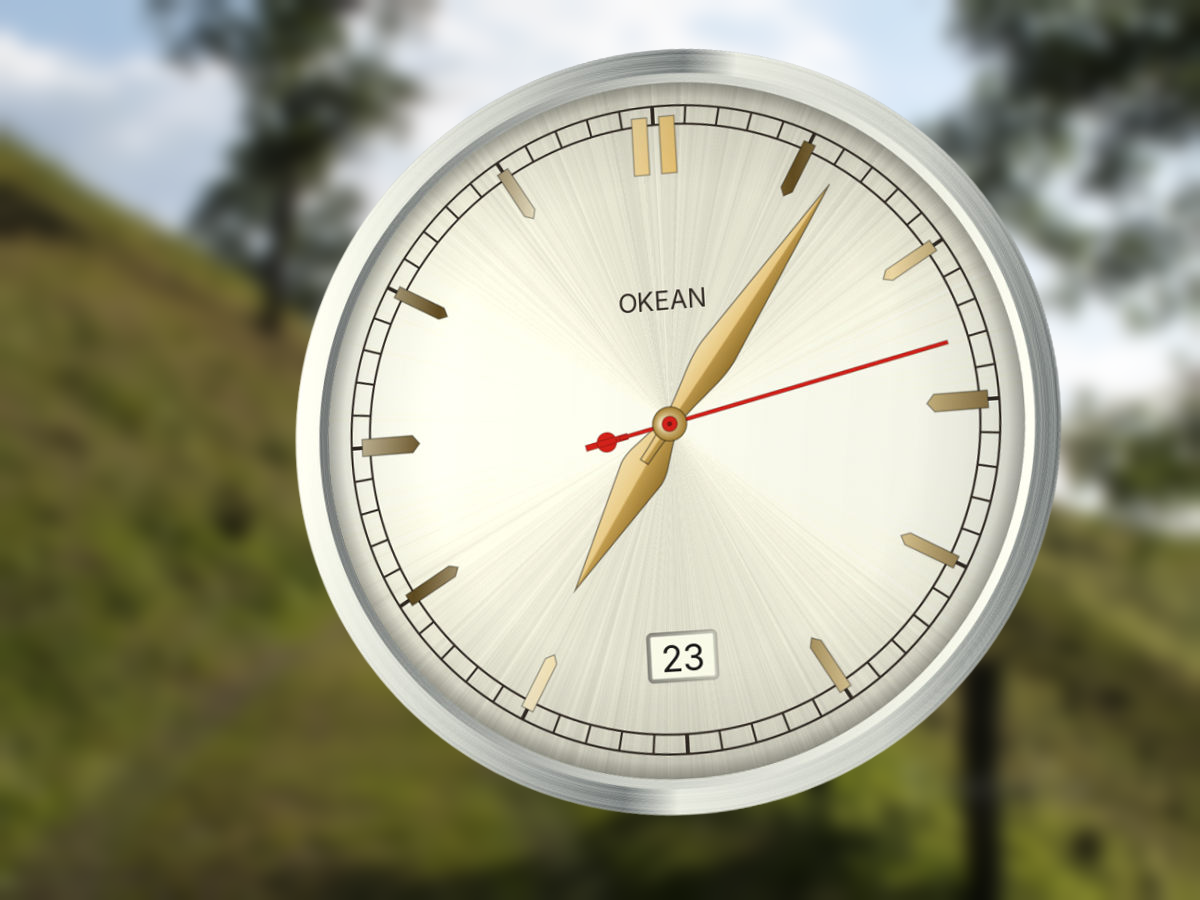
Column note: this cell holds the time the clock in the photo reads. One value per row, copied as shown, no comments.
7:06:13
